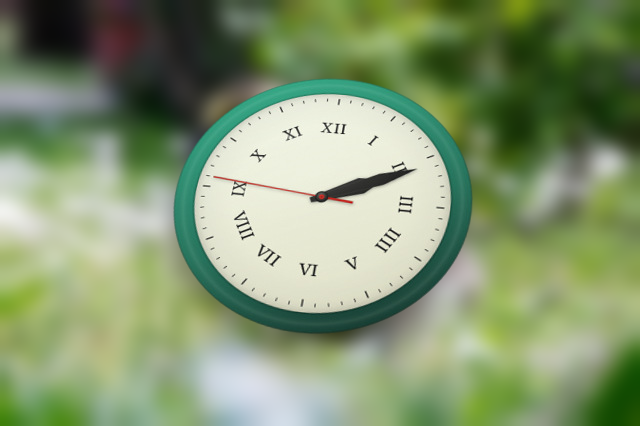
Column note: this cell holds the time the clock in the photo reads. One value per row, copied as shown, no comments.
2:10:46
